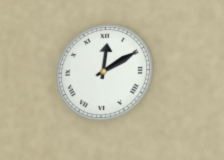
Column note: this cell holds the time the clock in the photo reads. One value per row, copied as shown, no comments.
12:10
